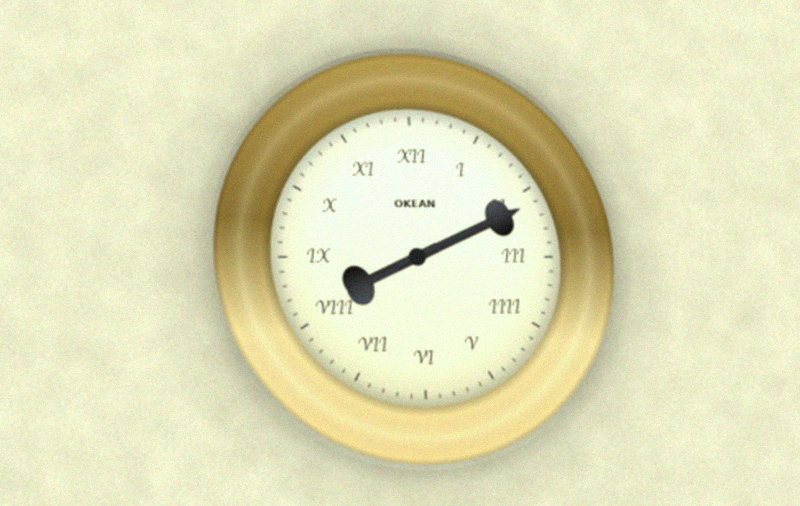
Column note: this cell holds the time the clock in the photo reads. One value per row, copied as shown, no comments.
8:11
